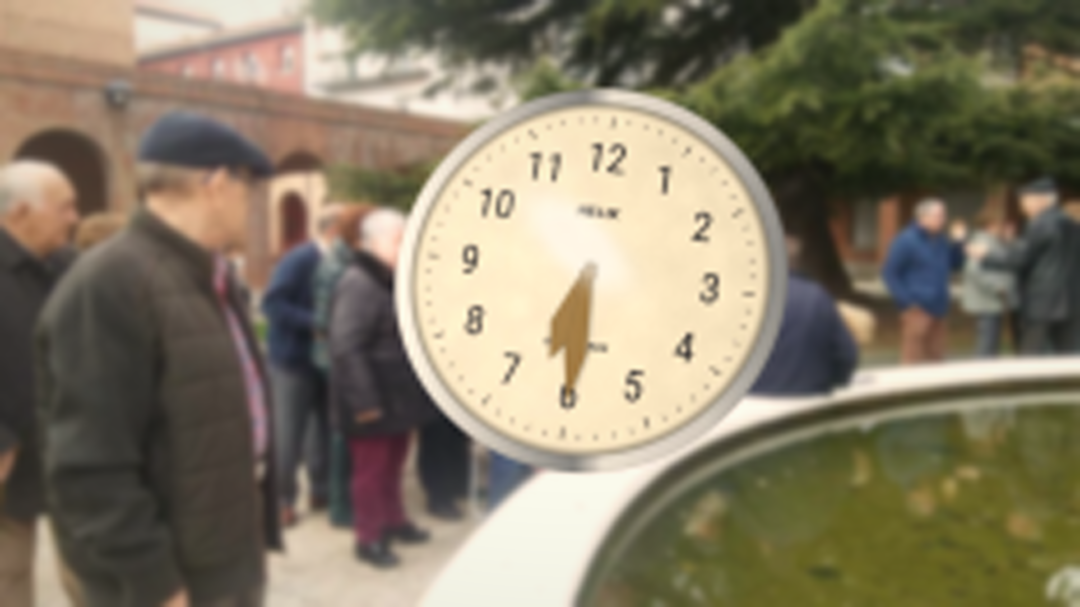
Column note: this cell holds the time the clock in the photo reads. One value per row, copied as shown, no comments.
6:30
